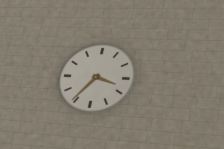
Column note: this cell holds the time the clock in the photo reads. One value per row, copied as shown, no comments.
3:36
